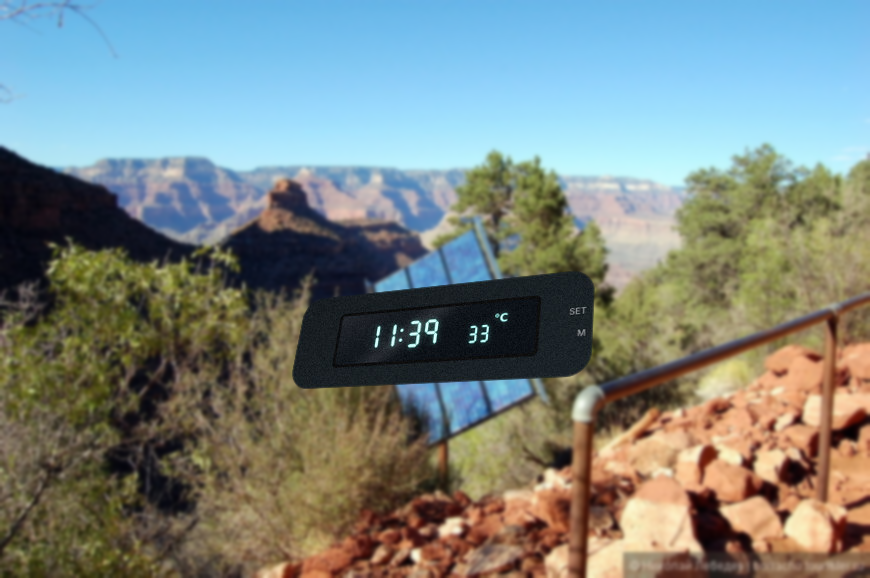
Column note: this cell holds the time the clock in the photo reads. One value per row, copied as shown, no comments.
11:39
